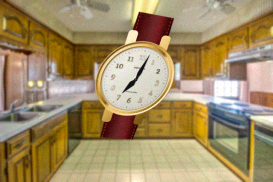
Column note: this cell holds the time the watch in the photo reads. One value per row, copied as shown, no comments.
7:02
